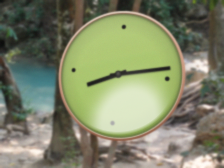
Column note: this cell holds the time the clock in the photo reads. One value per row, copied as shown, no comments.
8:13
